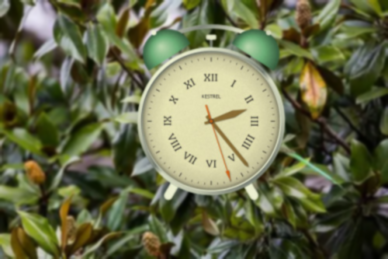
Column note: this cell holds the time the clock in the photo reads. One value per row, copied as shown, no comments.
2:23:27
